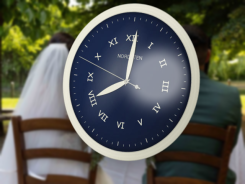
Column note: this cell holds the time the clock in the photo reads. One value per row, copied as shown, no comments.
8:00:48
